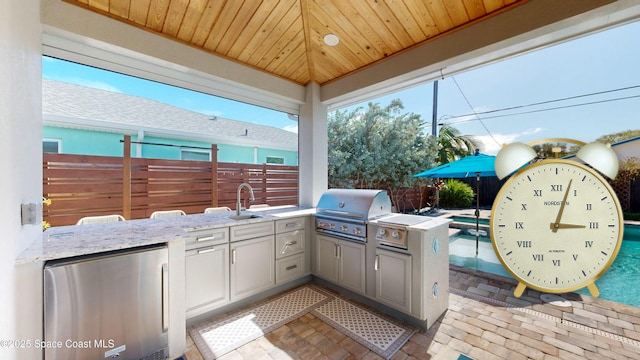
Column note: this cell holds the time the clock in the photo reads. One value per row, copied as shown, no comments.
3:03
